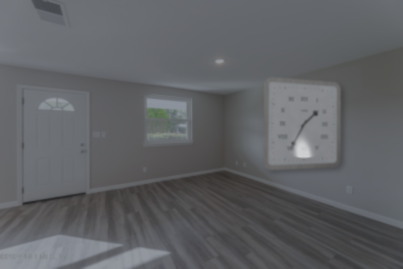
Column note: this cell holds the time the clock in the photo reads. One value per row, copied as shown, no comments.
1:35
